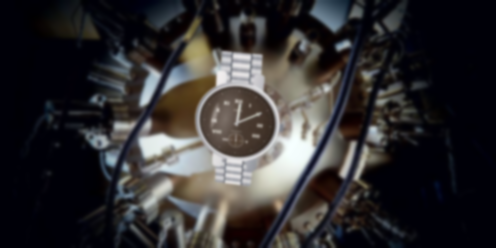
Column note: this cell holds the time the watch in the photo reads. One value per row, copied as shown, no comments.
12:10
